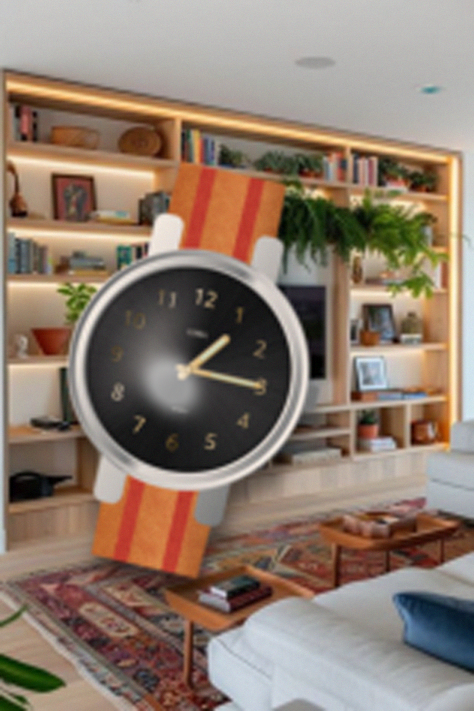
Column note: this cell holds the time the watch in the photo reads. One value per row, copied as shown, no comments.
1:15
